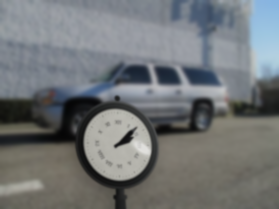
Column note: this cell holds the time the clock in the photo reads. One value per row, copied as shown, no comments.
2:08
